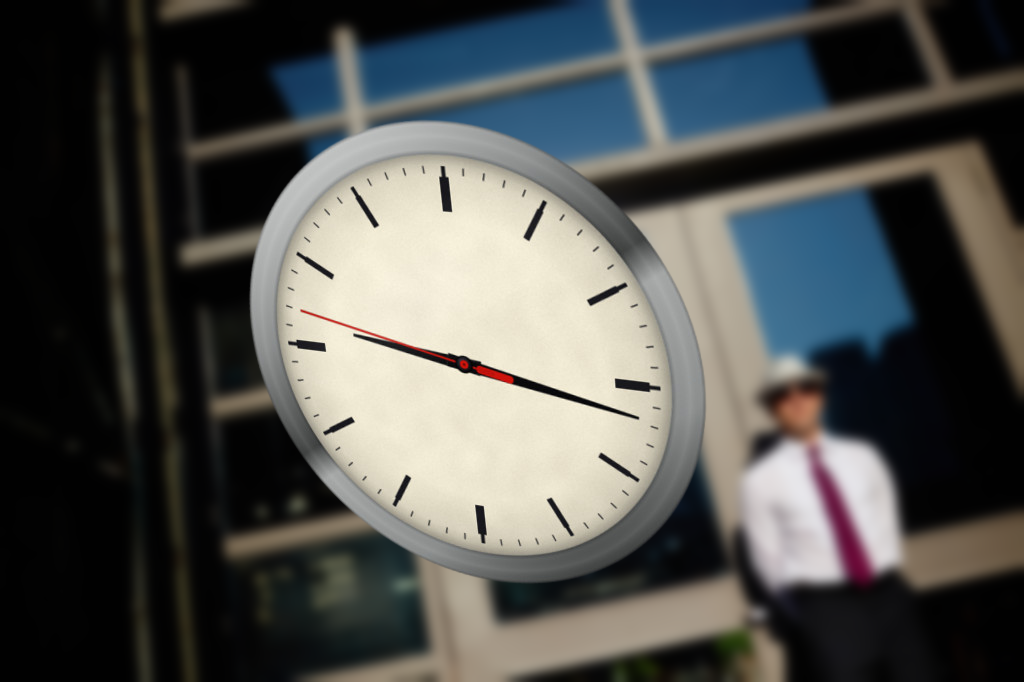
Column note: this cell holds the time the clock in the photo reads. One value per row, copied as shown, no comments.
9:16:47
